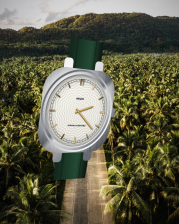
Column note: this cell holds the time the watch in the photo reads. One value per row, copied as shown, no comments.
2:22
